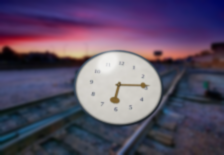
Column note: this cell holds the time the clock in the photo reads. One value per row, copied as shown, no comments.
6:14
